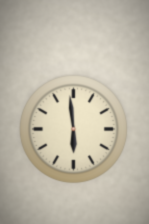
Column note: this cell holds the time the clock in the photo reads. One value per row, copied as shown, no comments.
5:59
